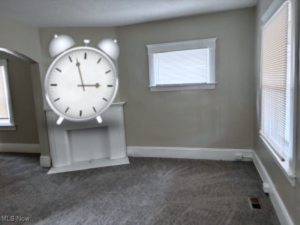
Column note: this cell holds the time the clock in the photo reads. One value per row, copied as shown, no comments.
2:57
